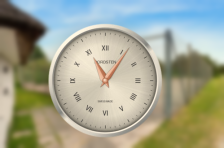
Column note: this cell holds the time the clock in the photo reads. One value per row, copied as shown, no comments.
11:06
